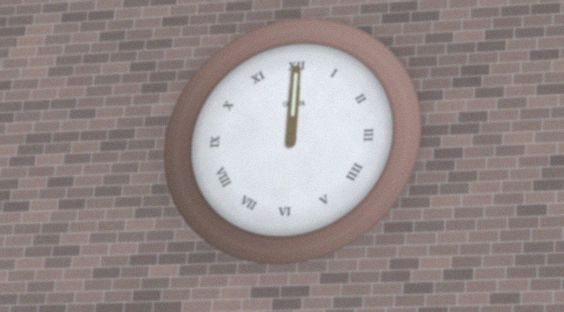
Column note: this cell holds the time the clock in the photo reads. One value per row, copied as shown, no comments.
12:00
